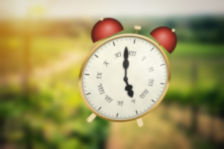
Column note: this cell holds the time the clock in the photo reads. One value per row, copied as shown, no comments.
4:58
